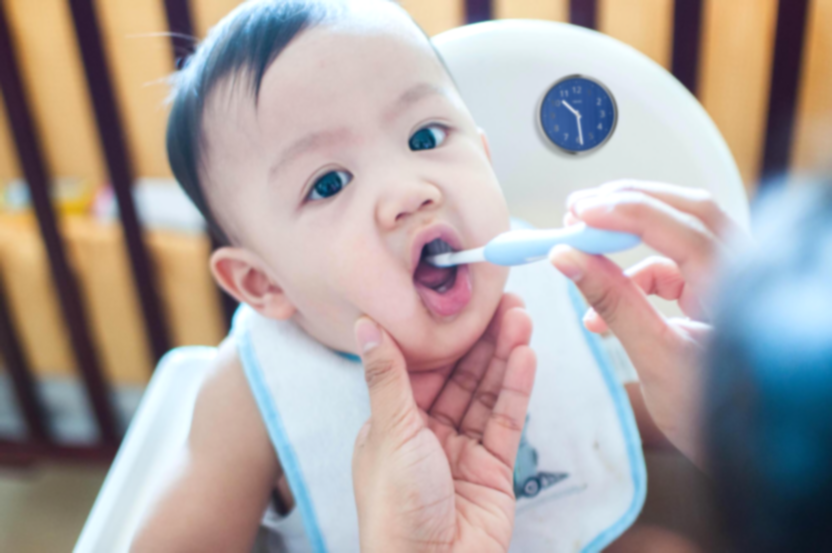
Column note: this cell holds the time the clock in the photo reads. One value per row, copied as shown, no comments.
10:29
